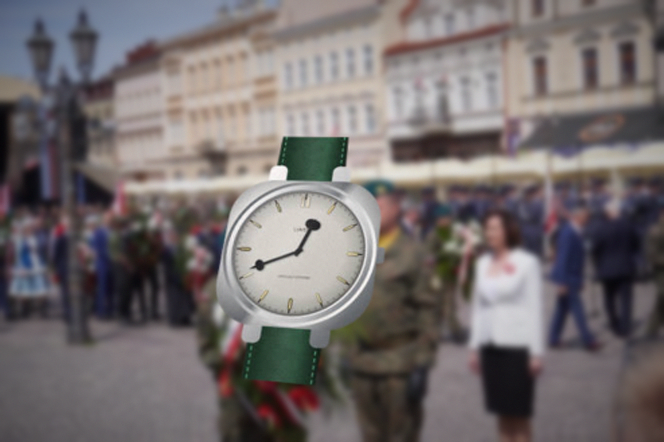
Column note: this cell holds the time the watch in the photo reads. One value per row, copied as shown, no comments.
12:41
